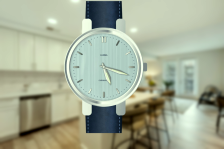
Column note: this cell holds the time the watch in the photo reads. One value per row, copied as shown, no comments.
5:18
